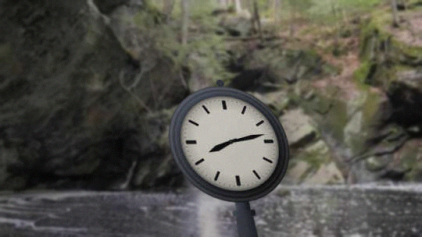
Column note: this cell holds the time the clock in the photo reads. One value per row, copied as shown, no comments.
8:13
